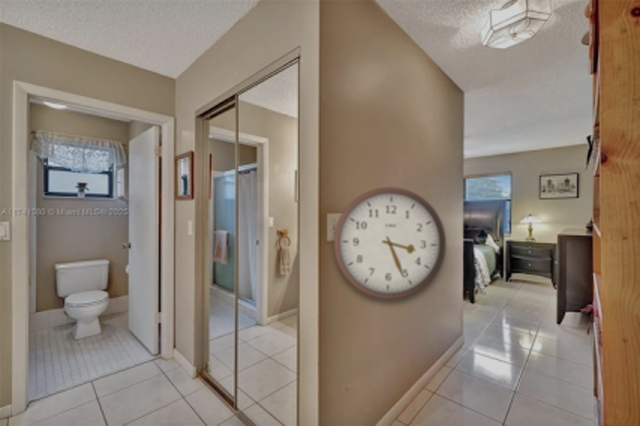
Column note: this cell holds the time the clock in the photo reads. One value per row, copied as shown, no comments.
3:26
